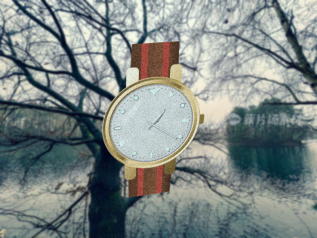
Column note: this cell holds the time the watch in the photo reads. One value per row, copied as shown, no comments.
1:21
